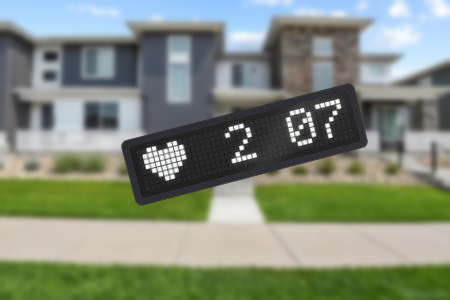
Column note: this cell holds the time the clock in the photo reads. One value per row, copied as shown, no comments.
2:07
